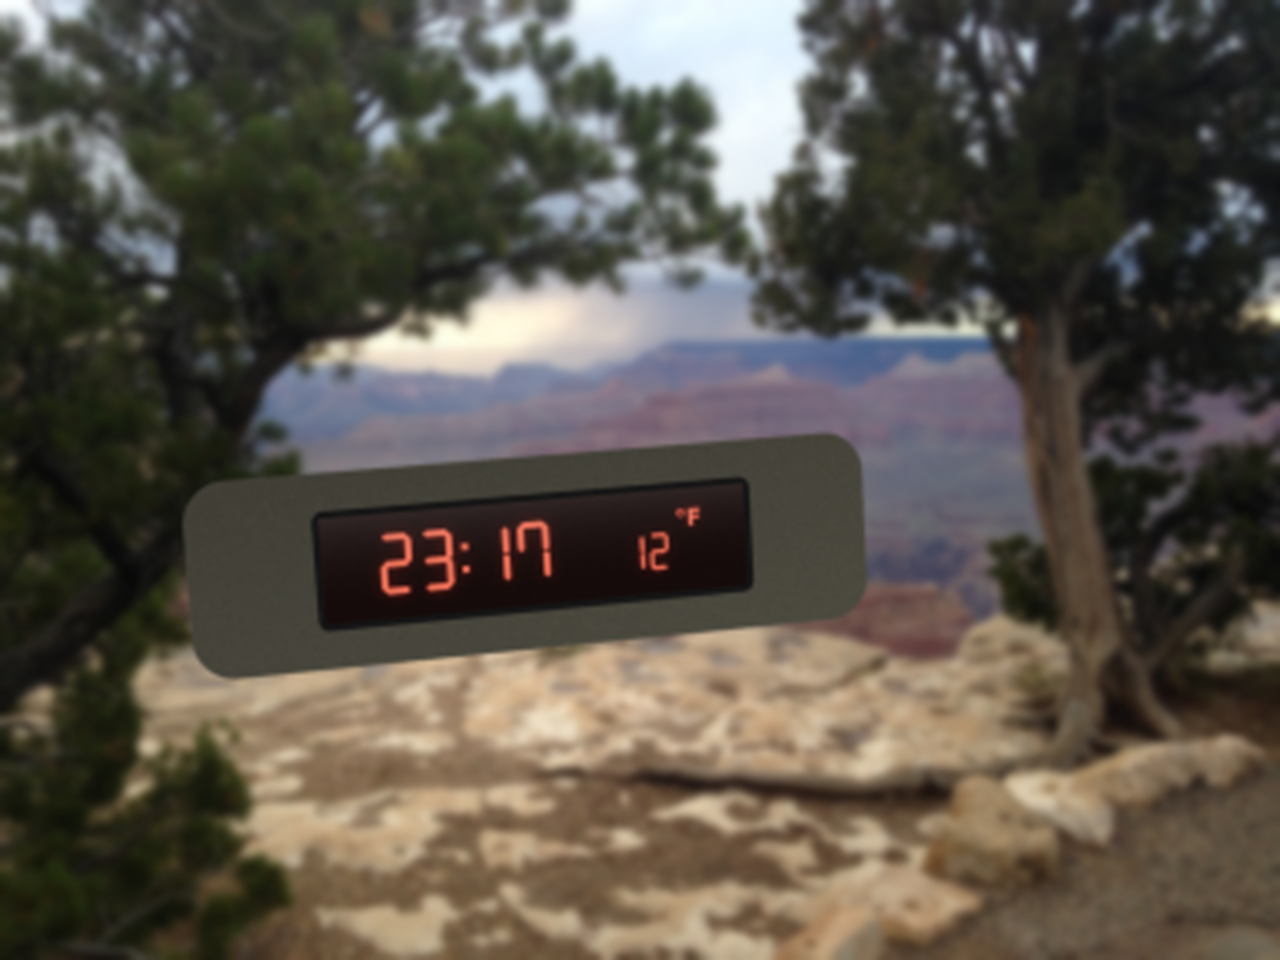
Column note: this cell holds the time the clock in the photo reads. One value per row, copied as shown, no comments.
23:17
